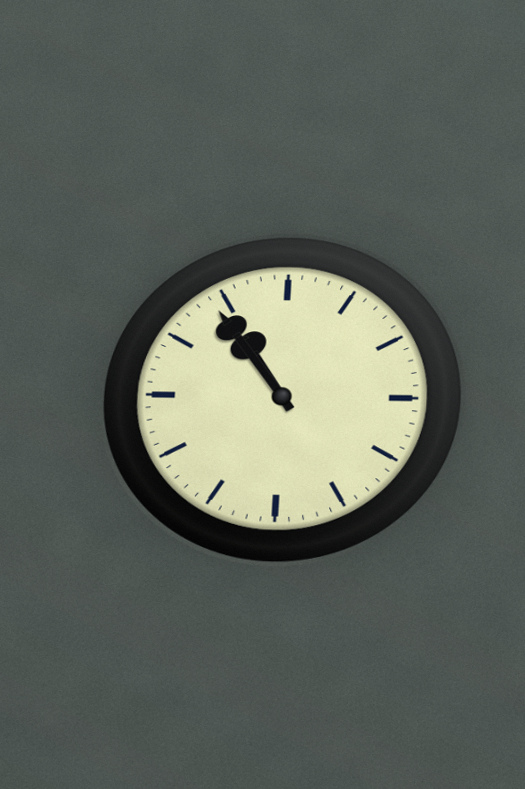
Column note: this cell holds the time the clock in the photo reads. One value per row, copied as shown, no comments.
10:54
